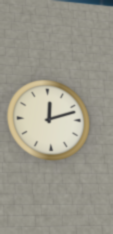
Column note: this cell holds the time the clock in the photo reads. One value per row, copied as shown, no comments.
12:12
